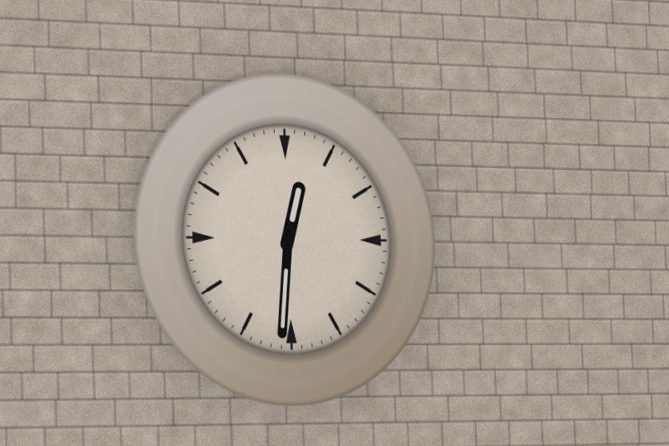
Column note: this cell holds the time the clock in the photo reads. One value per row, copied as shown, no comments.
12:31
